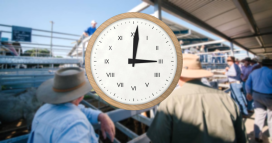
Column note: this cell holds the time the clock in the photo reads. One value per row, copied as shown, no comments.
3:01
